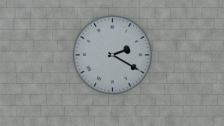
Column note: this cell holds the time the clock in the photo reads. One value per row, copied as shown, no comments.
2:20
